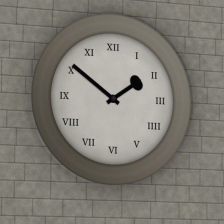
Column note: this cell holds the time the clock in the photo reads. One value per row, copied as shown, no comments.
1:51
